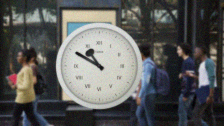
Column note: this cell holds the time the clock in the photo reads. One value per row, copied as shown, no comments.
10:50
